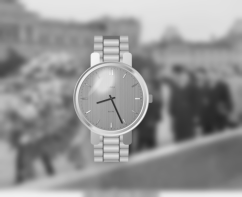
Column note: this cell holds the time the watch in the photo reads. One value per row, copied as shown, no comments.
8:26
